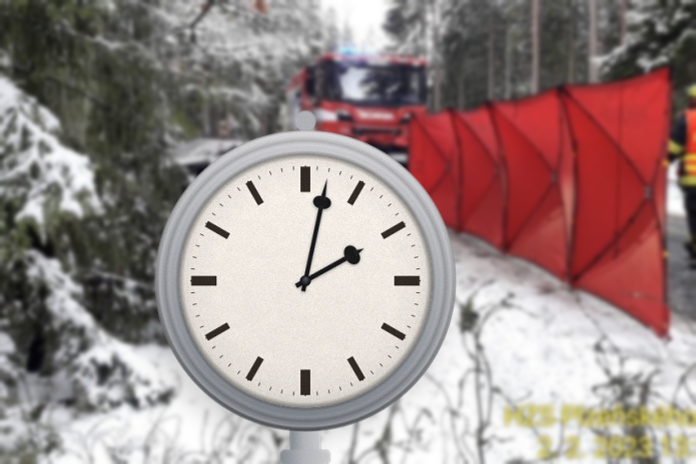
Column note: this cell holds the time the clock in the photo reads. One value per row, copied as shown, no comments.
2:02
